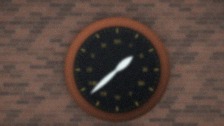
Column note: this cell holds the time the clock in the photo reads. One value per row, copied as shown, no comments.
1:38
